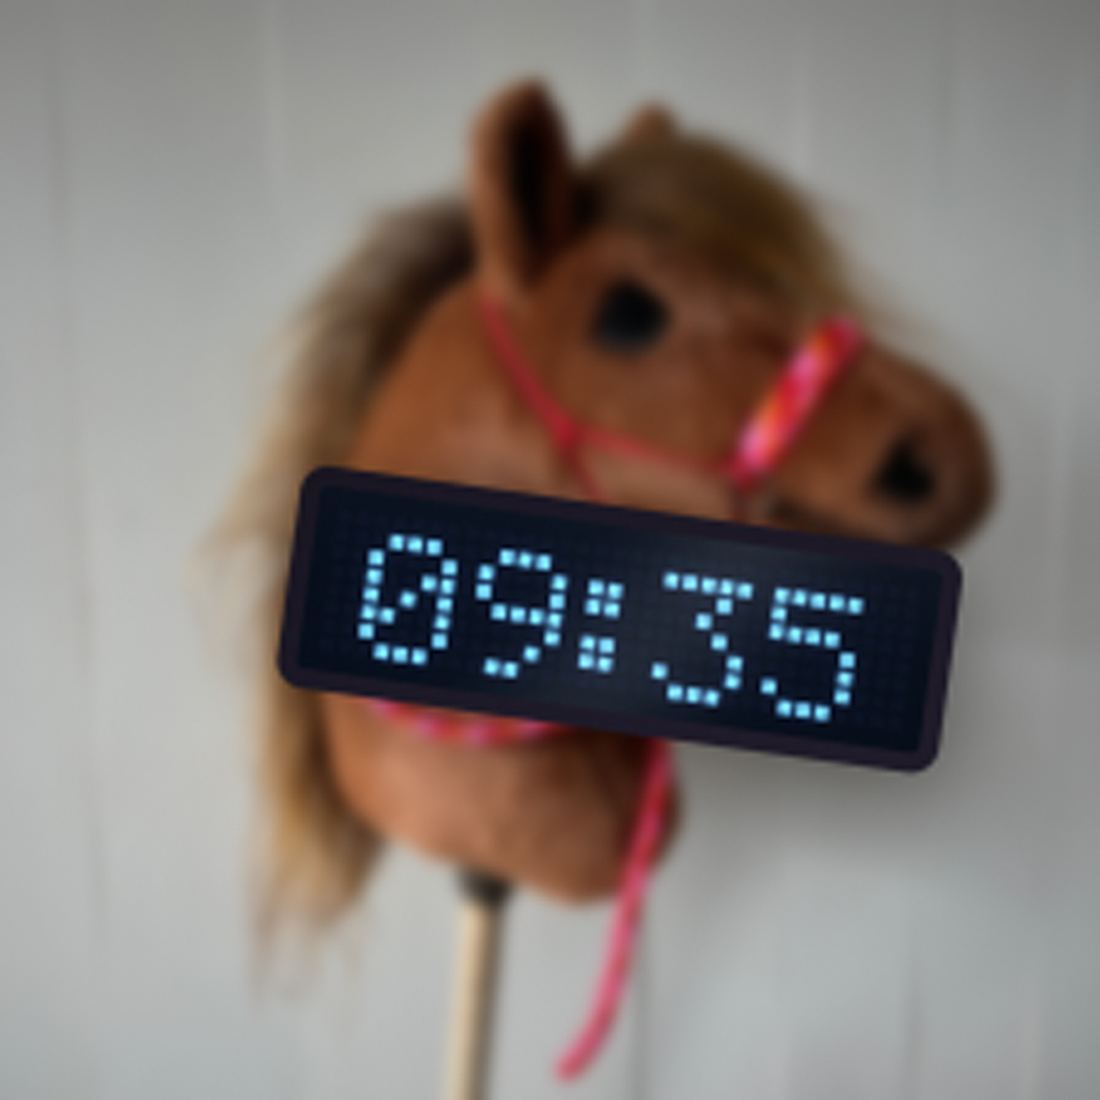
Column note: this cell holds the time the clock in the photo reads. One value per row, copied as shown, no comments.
9:35
